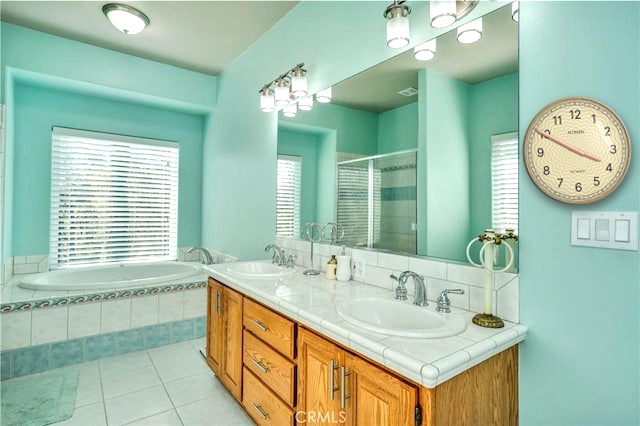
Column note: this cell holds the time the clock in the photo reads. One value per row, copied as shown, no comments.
3:50
